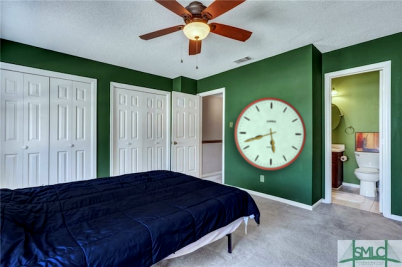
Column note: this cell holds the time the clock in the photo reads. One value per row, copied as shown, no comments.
5:42
